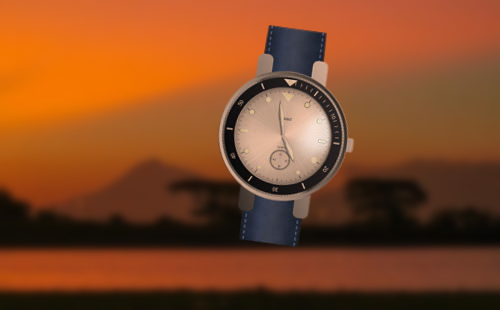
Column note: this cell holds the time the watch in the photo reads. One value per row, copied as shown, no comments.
4:58
